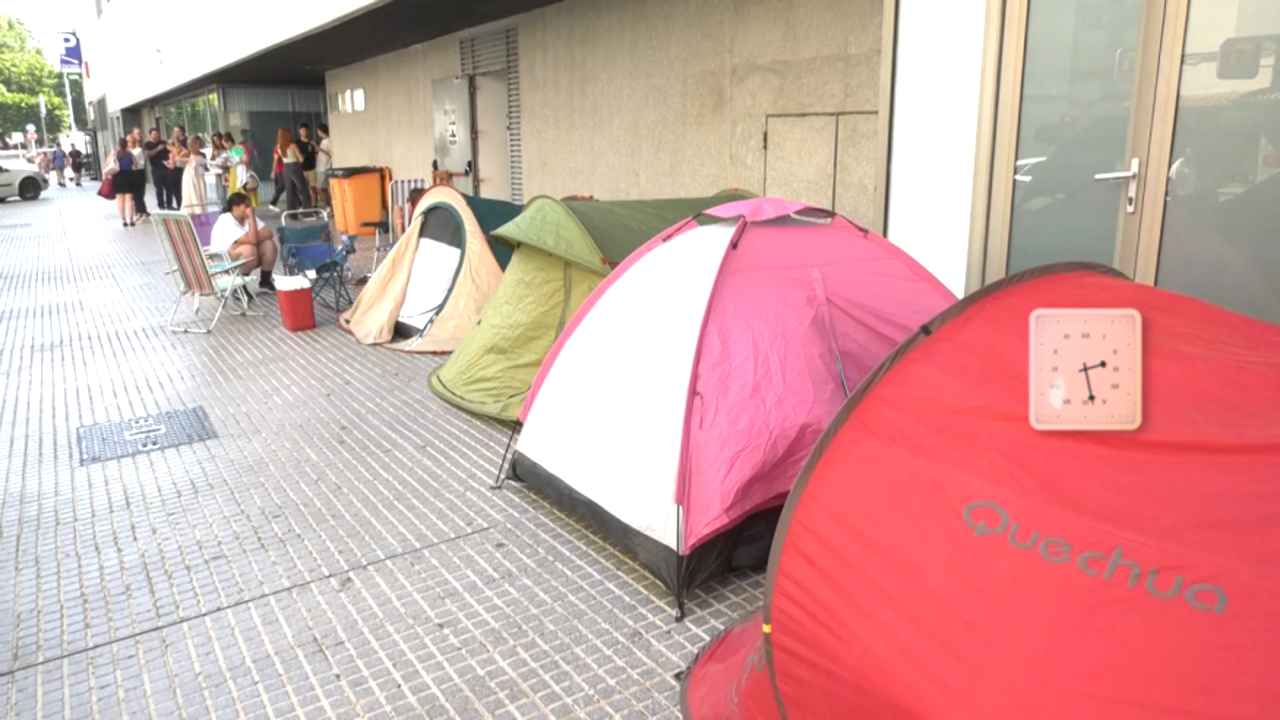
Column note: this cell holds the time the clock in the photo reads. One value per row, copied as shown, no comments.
2:28
